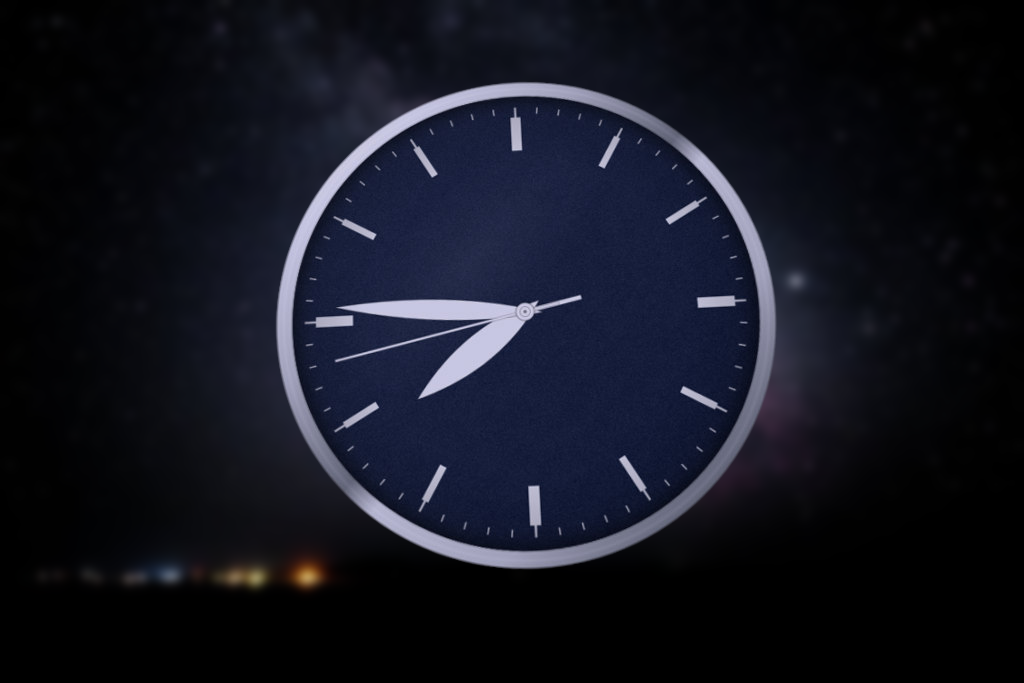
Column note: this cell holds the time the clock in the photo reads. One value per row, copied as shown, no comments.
7:45:43
